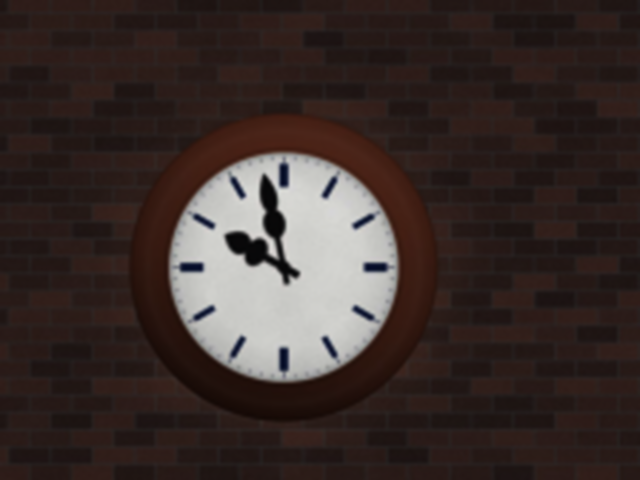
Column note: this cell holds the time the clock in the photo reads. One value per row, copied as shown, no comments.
9:58
